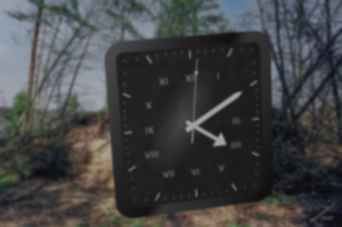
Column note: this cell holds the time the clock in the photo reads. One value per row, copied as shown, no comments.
4:10:01
